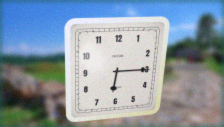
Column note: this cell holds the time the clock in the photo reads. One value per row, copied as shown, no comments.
6:15
